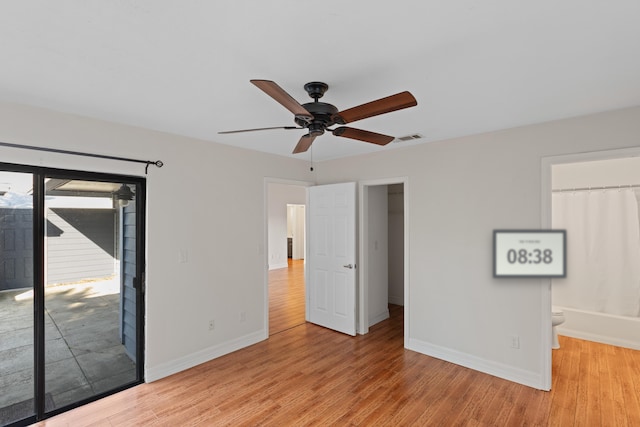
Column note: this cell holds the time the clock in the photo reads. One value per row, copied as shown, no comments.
8:38
